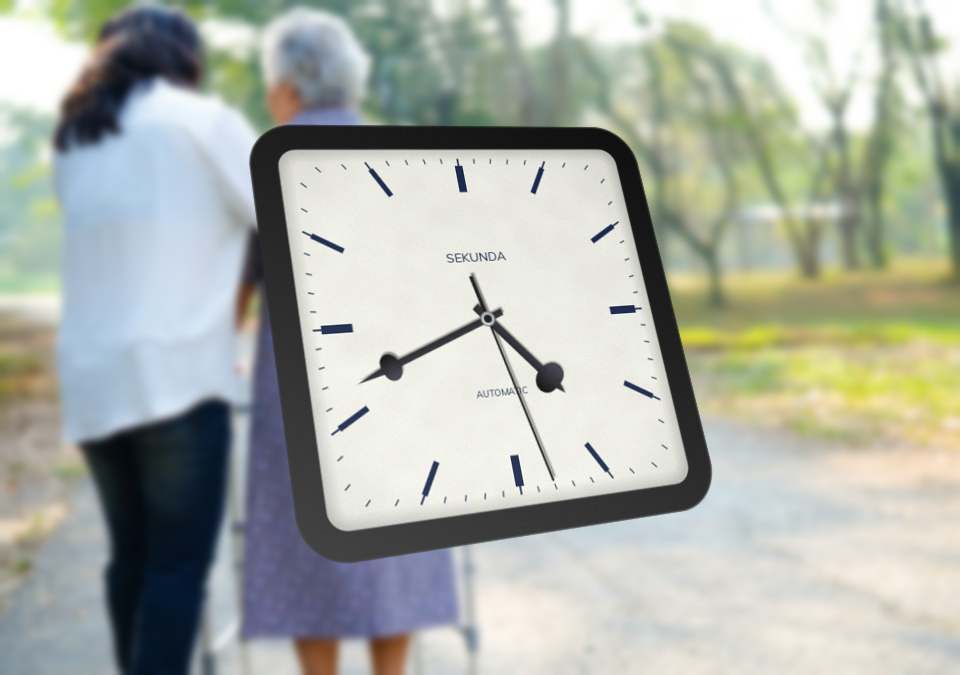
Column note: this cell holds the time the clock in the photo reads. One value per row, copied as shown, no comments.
4:41:28
